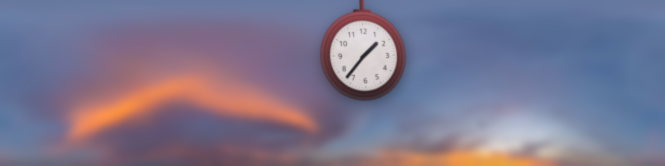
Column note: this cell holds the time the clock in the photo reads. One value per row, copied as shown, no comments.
1:37
